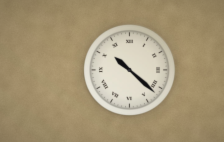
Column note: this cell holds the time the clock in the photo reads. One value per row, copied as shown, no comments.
10:22
